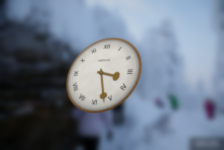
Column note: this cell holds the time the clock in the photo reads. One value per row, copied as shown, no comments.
3:27
